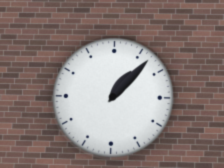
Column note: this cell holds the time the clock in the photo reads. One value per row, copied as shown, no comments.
1:07
